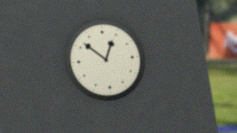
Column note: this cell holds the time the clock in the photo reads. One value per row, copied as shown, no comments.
12:52
